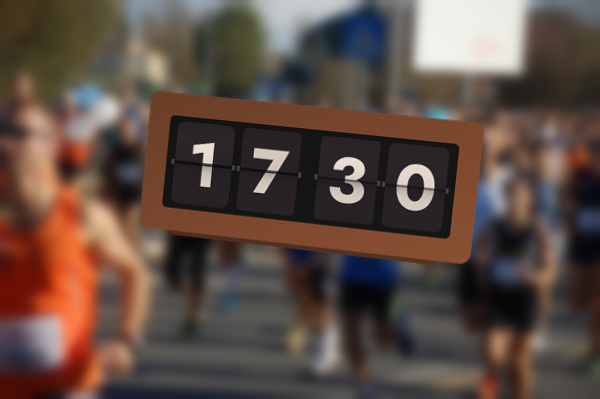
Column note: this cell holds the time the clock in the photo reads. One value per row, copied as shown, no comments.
17:30
